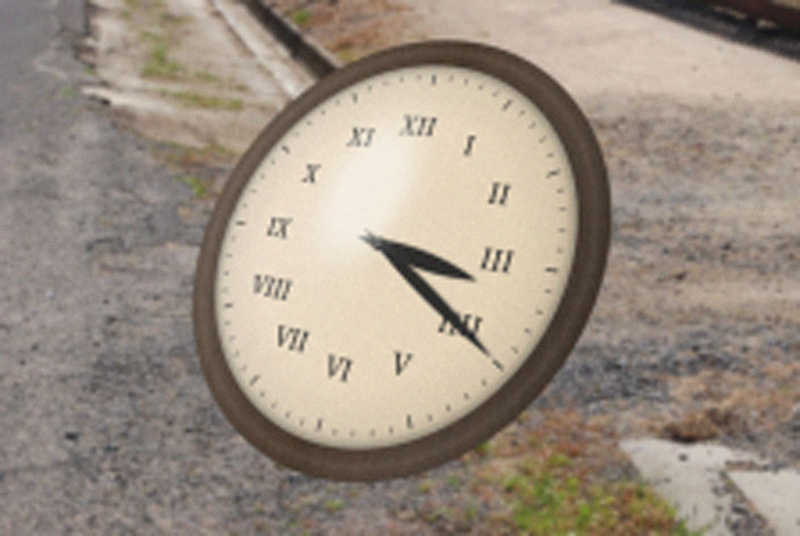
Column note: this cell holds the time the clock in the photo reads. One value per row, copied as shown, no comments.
3:20
